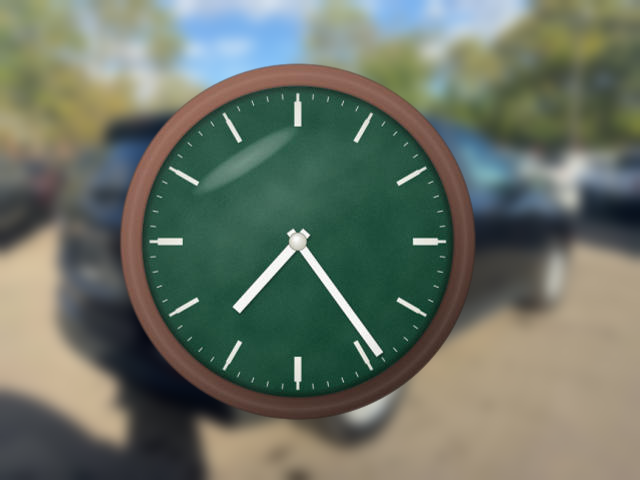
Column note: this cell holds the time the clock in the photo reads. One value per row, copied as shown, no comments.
7:24
